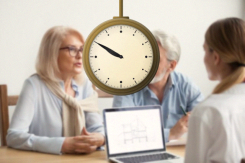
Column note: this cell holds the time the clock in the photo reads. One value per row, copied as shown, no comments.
9:50
